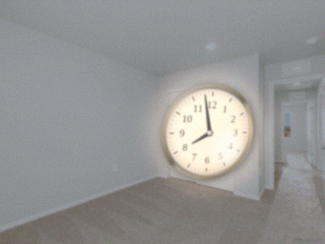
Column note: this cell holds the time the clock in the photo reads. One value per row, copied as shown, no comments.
7:58
